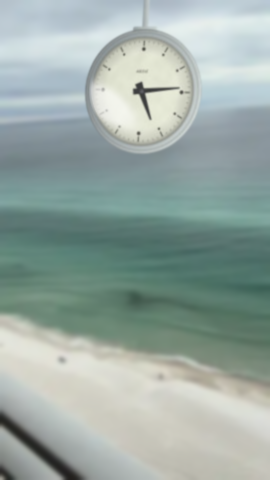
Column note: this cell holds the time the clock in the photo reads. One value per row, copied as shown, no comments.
5:14
